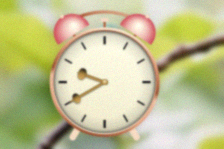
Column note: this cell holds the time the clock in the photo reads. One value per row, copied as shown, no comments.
9:40
